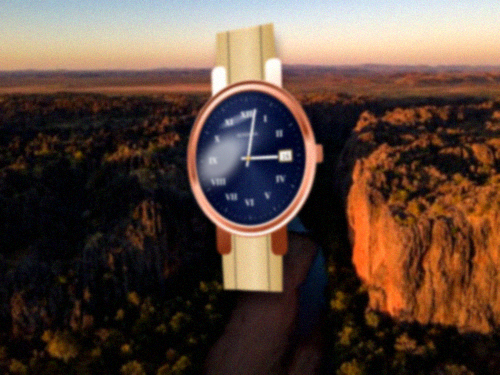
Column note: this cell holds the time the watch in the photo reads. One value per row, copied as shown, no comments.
3:02
